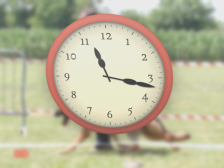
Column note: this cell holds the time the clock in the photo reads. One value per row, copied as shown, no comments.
11:17
